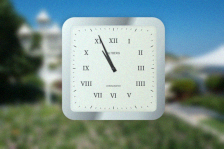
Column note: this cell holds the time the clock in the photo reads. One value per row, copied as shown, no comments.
10:56
